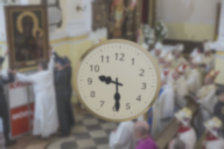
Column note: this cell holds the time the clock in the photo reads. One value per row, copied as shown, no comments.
9:29
